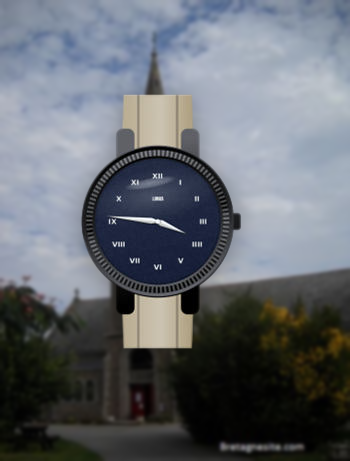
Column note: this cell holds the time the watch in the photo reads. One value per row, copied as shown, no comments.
3:46
